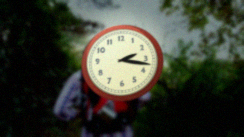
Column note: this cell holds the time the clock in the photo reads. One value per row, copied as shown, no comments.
2:17
